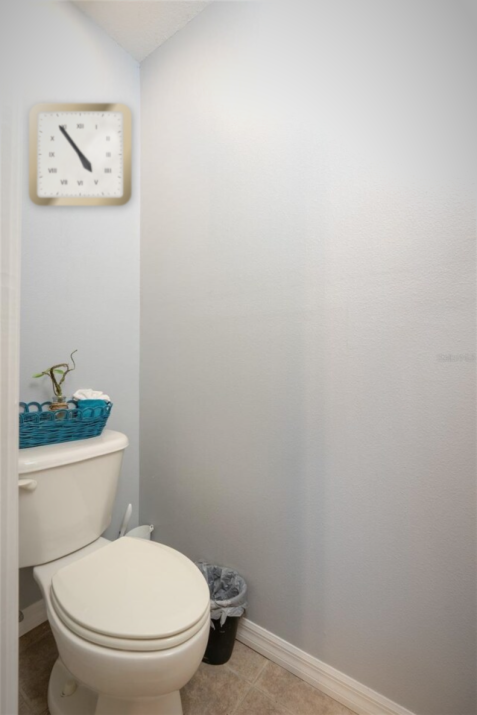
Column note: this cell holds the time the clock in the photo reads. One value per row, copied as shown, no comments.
4:54
